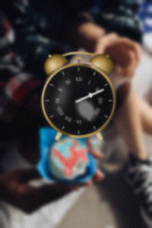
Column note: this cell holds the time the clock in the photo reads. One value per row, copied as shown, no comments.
2:11
